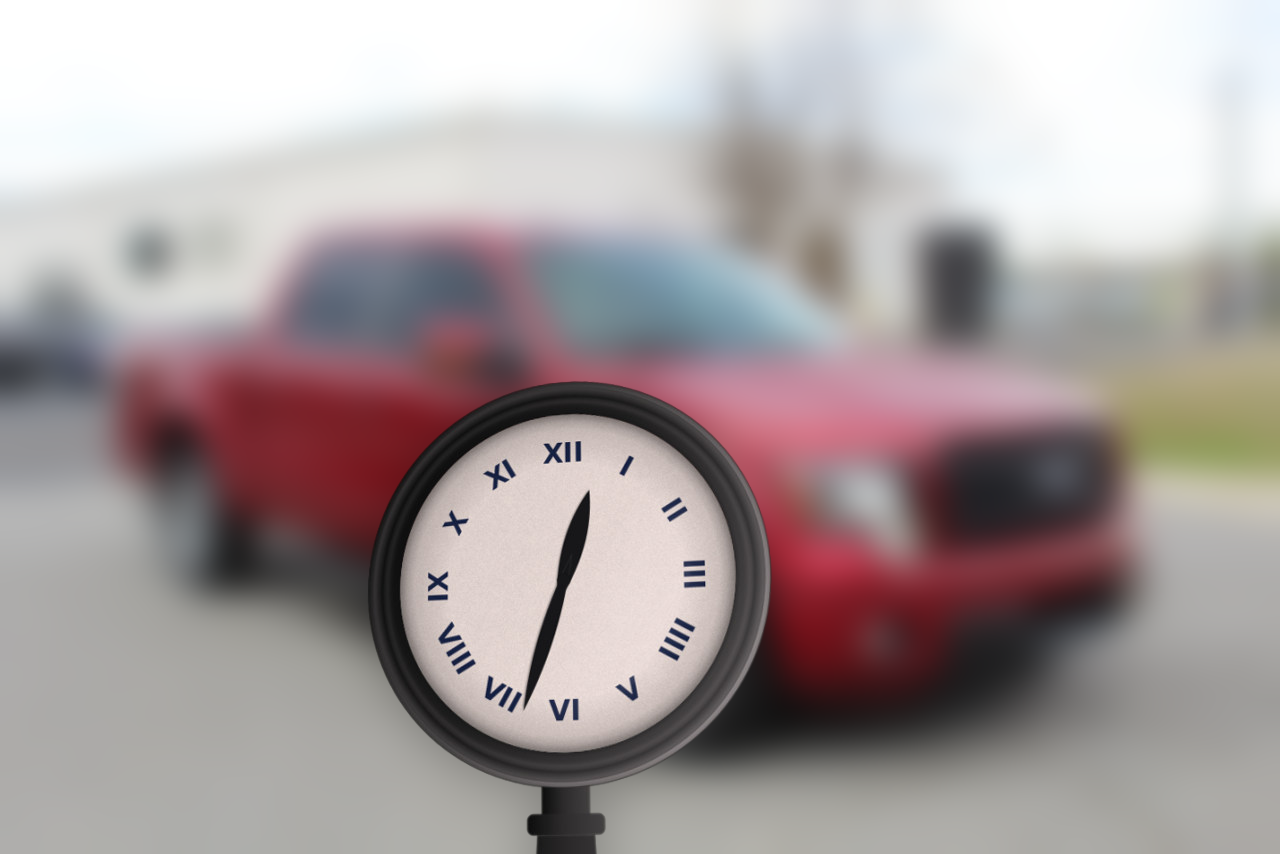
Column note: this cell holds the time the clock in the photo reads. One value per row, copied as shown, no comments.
12:33
